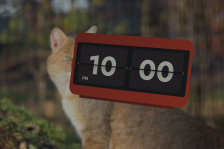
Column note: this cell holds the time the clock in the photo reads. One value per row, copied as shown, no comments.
10:00
